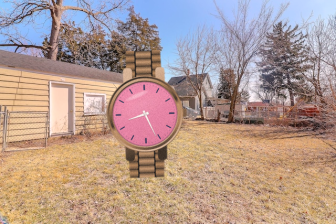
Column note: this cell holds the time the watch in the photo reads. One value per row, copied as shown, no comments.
8:26
